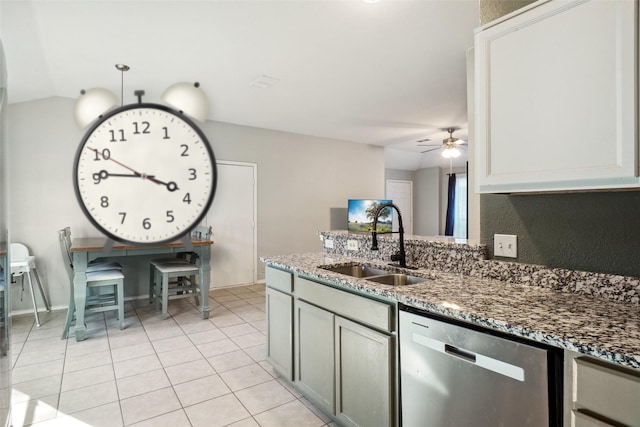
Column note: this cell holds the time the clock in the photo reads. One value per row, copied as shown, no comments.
3:45:50
